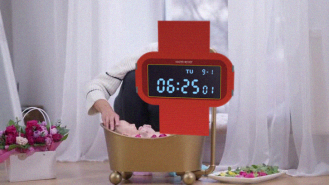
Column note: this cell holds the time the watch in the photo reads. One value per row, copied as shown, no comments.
6:25:01
